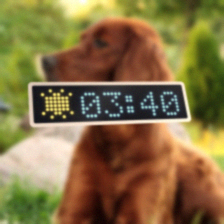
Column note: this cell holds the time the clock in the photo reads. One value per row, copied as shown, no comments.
3:40
